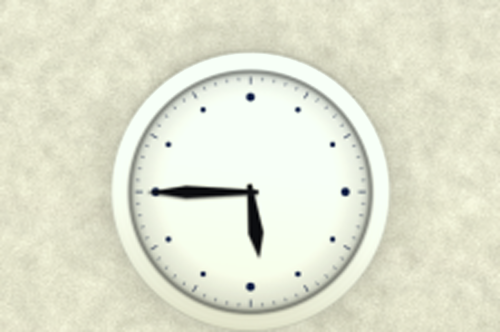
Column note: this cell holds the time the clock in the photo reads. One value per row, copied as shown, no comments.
5:45
